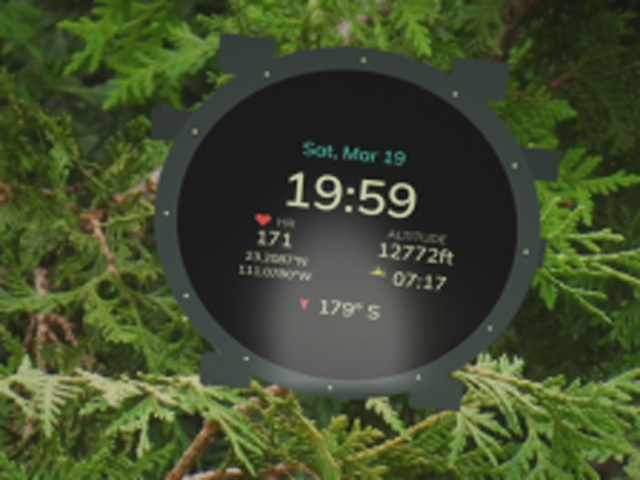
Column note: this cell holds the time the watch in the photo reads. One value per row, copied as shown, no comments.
19:59
